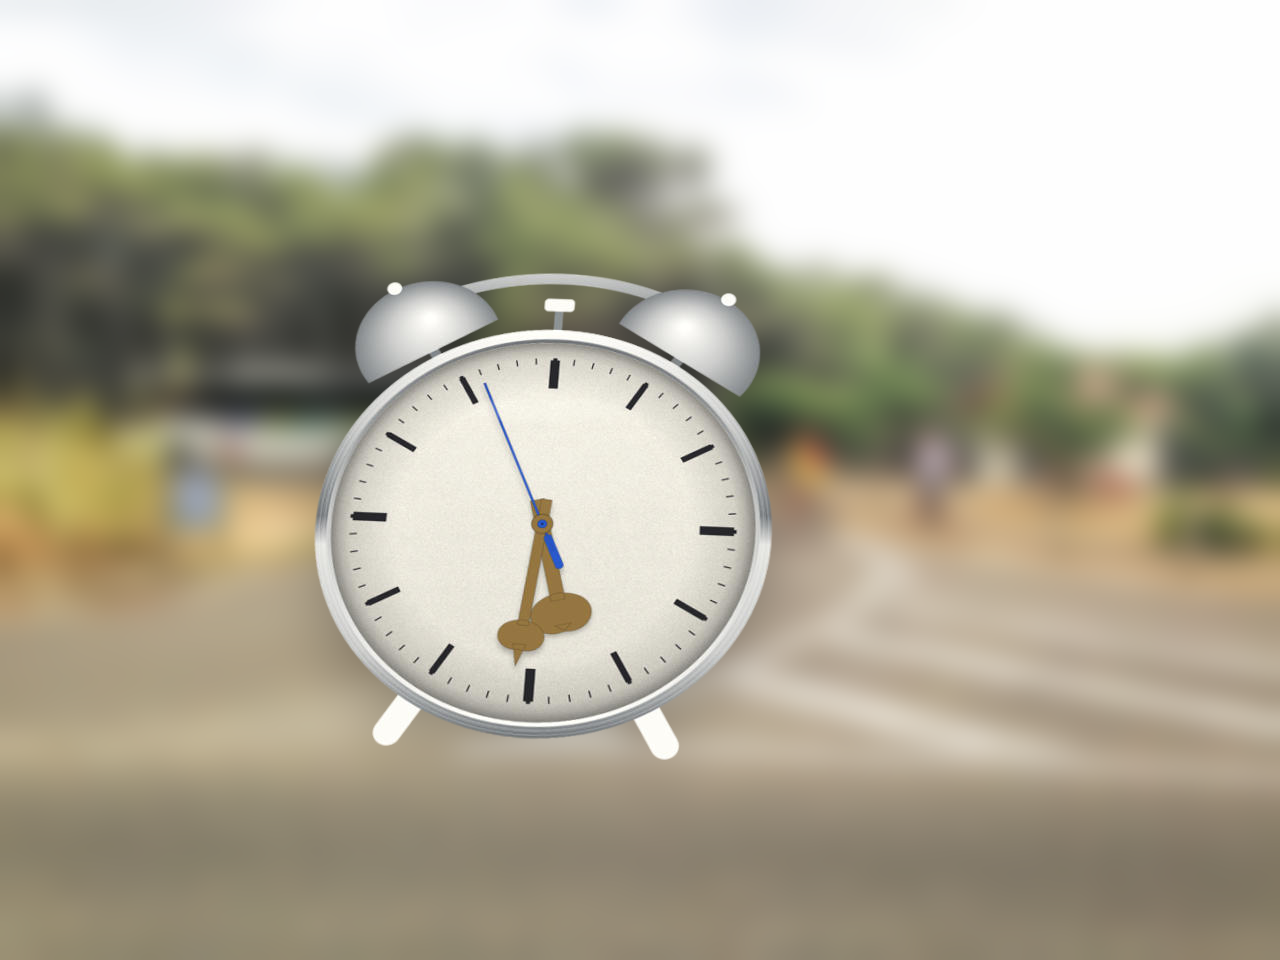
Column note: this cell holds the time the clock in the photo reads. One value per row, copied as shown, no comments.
5:30:56
